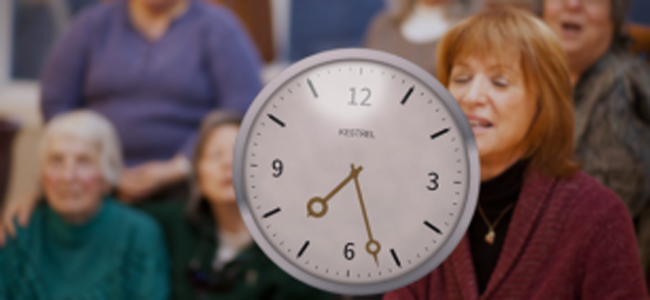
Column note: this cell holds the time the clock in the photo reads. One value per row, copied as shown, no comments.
7:27
